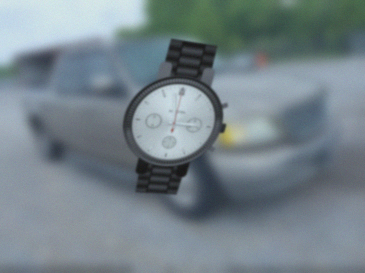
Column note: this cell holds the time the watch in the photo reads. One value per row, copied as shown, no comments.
2:58
